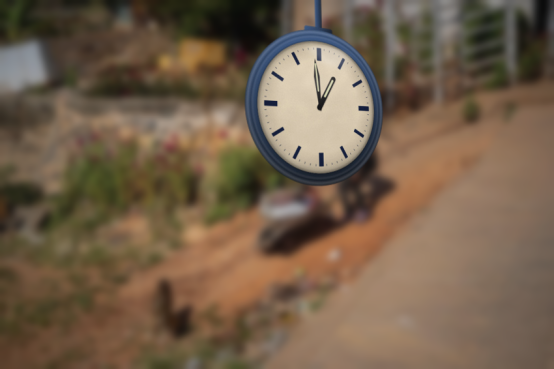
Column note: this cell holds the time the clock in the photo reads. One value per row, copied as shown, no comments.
12:59
